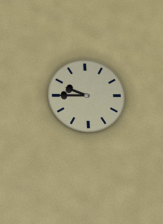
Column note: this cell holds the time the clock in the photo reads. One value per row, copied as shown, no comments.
9:45
